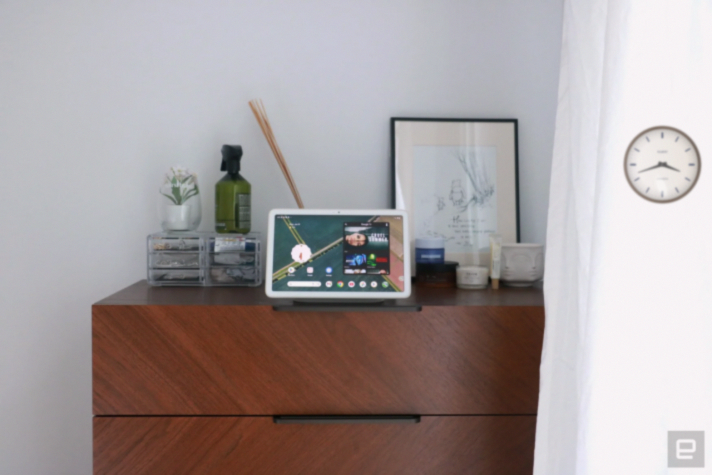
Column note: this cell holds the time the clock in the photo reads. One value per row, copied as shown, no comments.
3:42
